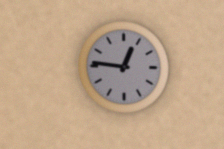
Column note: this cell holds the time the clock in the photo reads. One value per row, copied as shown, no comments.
12:46
